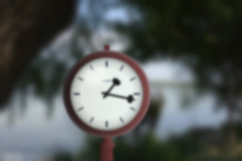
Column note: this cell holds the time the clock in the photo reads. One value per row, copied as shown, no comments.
1:17
